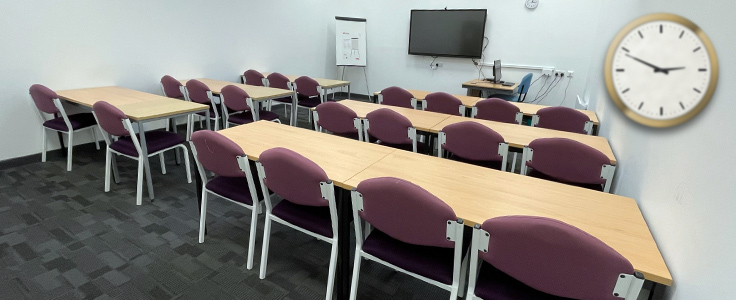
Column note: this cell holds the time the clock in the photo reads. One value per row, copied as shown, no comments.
2:49
